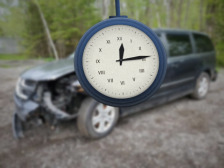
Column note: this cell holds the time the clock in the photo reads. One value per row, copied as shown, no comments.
12:14
